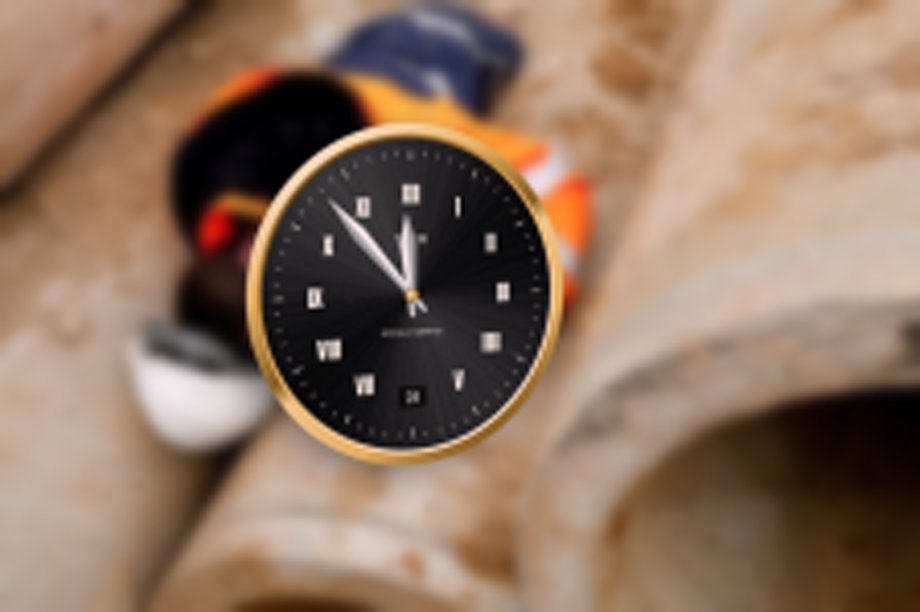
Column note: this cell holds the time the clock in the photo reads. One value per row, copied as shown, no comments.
11:53
